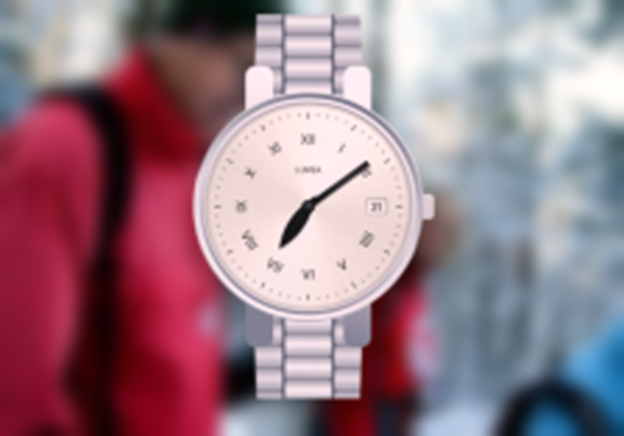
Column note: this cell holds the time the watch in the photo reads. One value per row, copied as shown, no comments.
7:09
